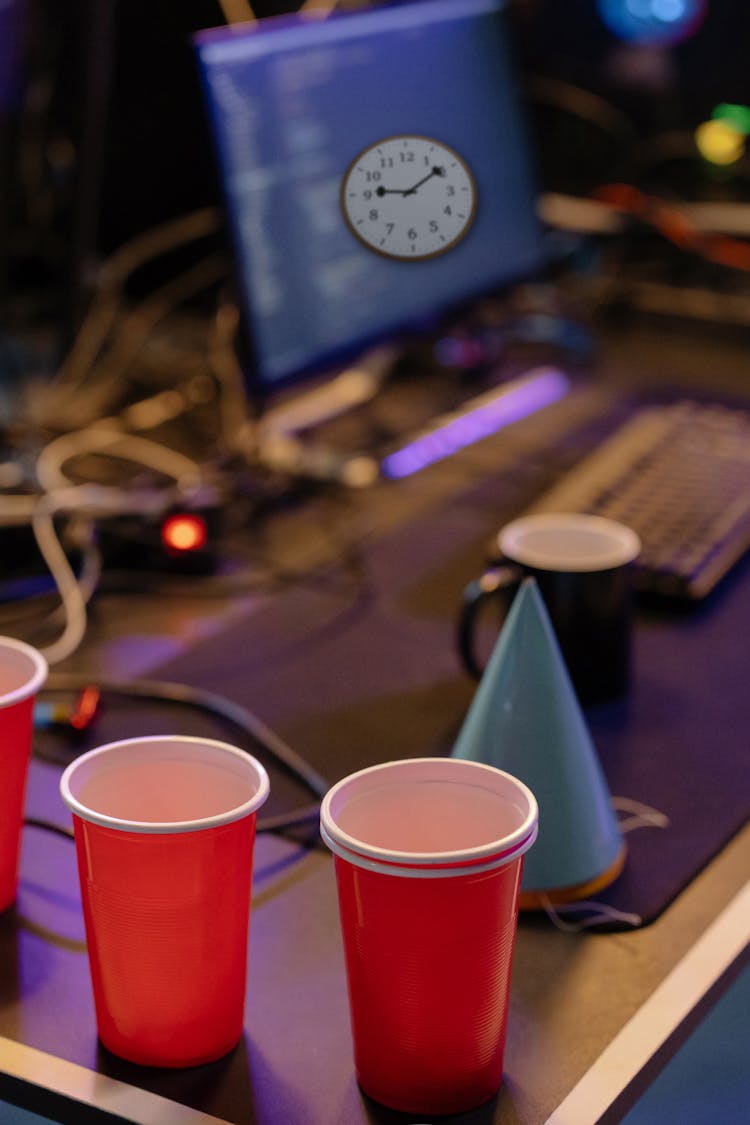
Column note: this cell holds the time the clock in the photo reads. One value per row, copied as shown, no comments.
9:09
